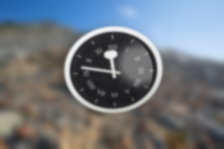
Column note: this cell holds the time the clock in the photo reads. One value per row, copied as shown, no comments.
11:47
